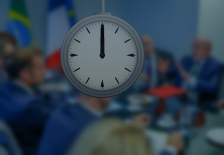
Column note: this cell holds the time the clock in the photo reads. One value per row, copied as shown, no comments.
12:00
